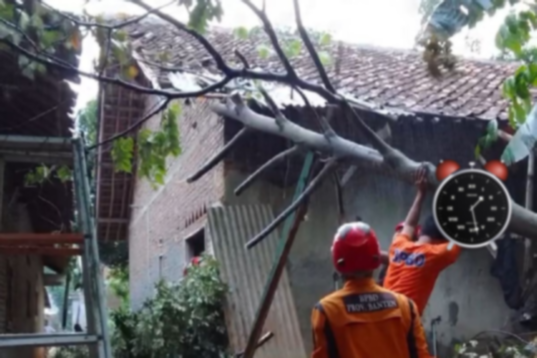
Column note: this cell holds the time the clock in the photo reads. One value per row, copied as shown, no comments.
1:28
